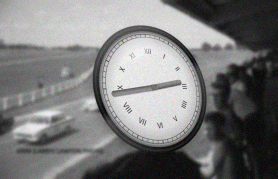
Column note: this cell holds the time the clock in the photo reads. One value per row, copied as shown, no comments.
2:44
